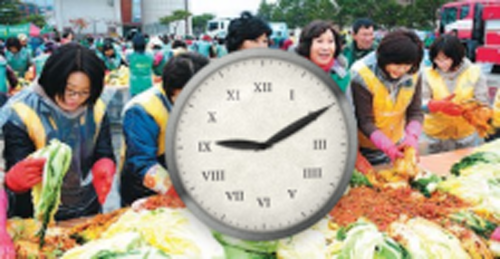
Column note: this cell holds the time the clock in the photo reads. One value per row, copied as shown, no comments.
9:10
